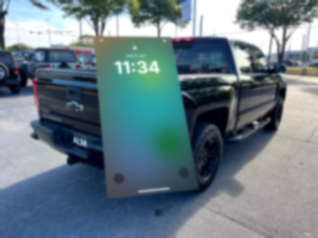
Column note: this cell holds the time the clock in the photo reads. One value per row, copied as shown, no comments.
11:34
